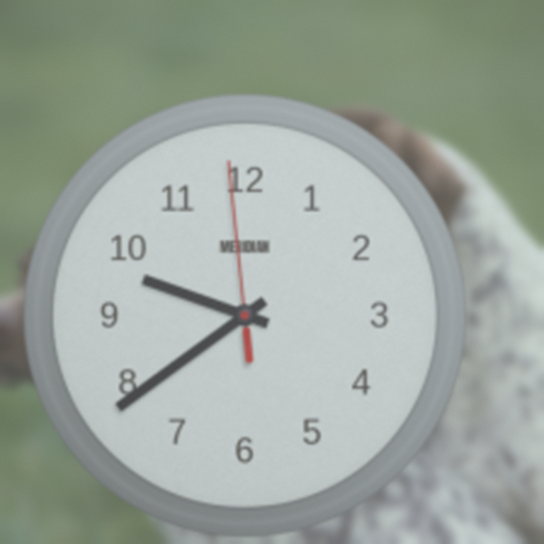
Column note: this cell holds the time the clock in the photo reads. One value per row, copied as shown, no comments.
9:38:59
